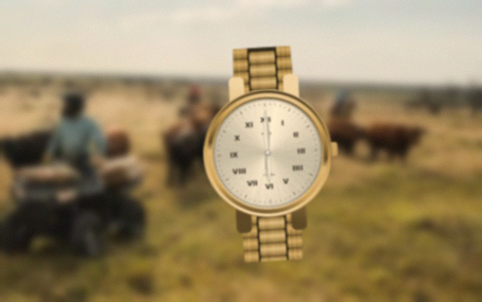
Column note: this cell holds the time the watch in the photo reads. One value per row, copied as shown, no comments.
6:00
